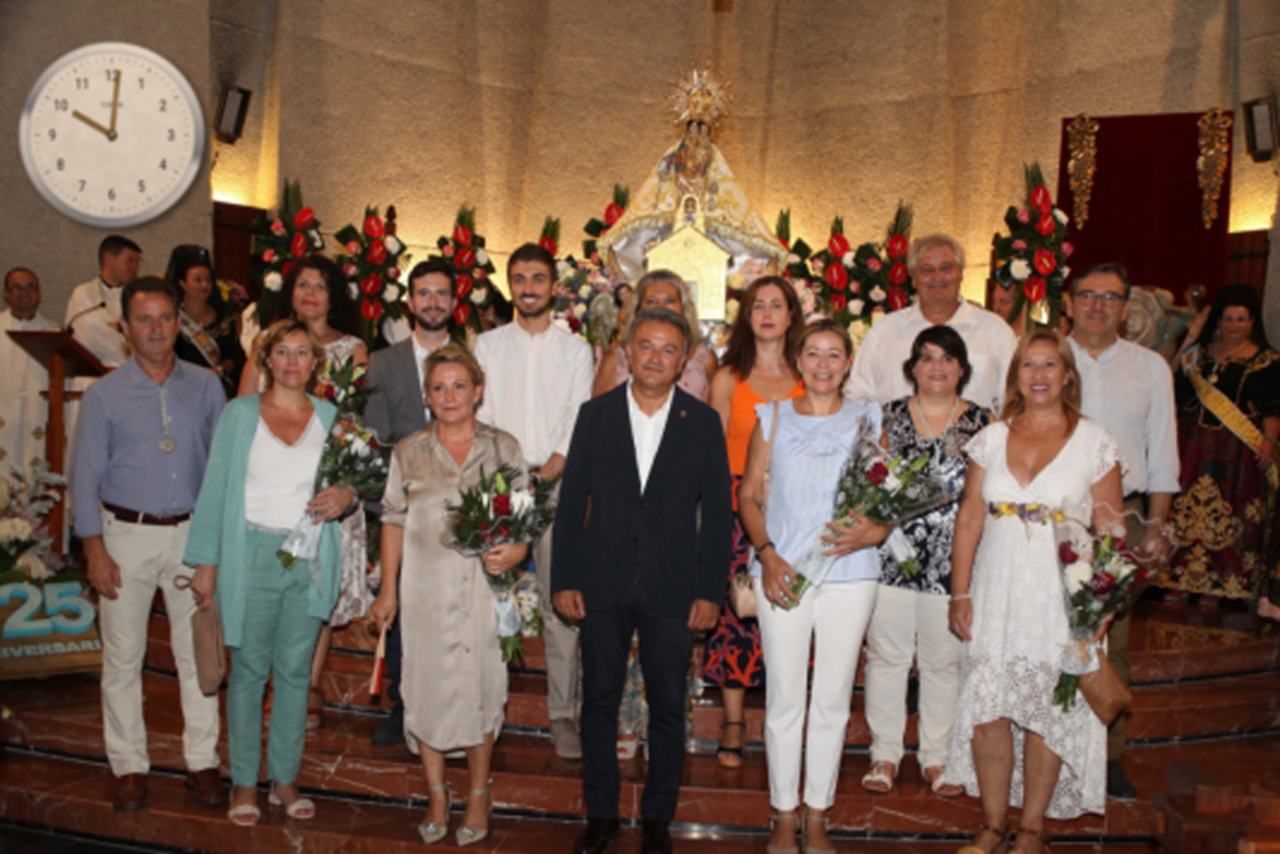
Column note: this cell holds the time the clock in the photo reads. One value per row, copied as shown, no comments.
10:01
